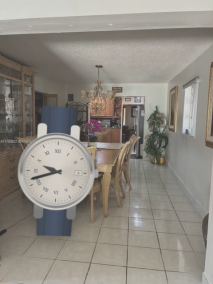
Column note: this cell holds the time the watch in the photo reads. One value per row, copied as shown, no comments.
9:42
